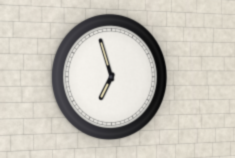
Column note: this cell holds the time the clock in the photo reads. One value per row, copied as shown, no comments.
6:57
